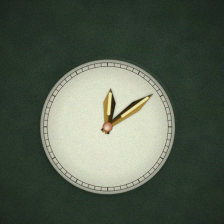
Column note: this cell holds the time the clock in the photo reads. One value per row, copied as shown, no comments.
12:09
